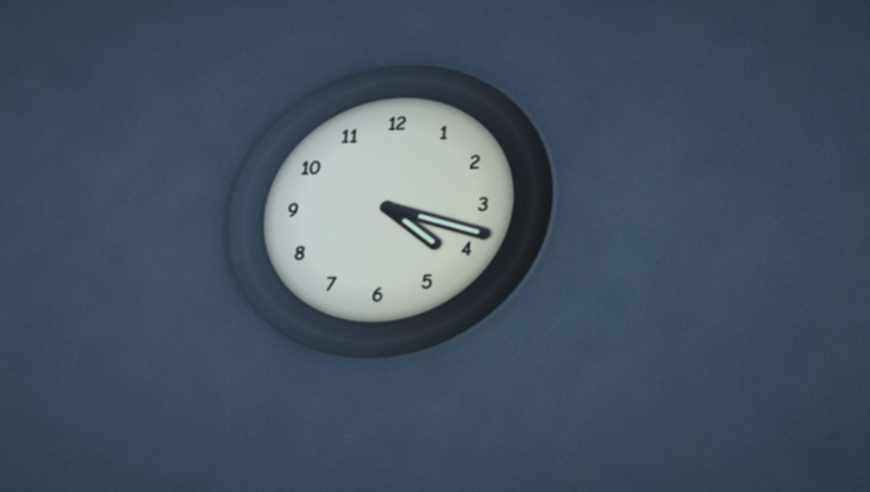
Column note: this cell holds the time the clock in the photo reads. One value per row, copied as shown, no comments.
4:18
